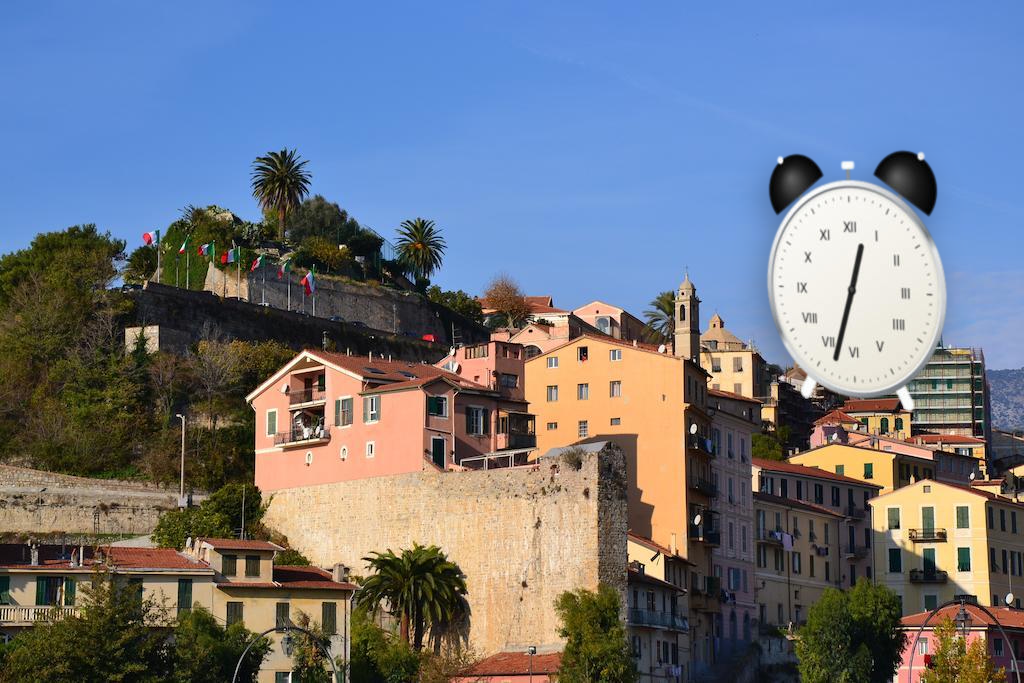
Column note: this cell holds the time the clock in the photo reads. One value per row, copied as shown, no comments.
12:33
